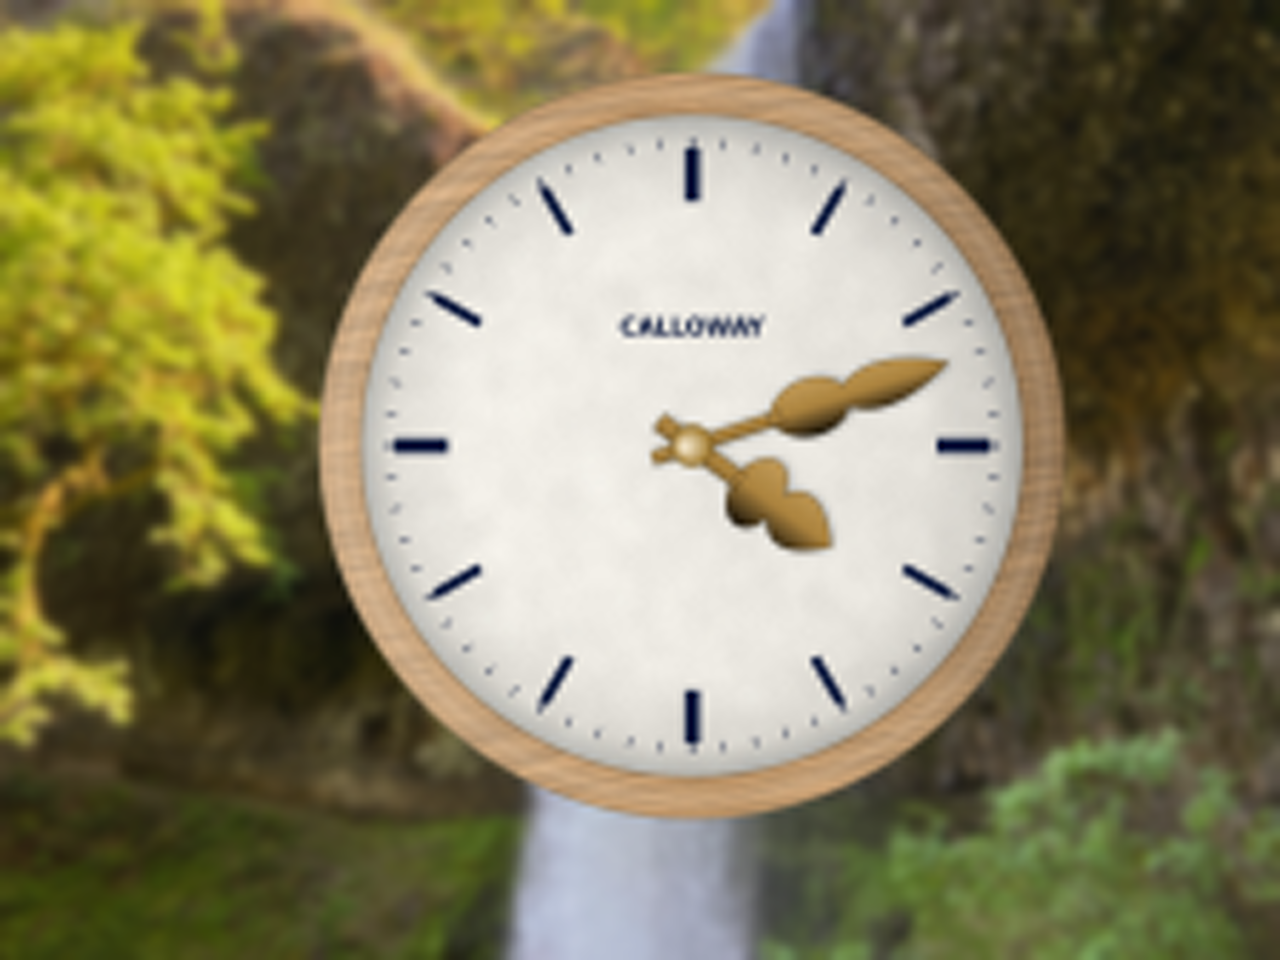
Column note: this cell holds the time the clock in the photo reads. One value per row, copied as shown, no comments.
4:12
